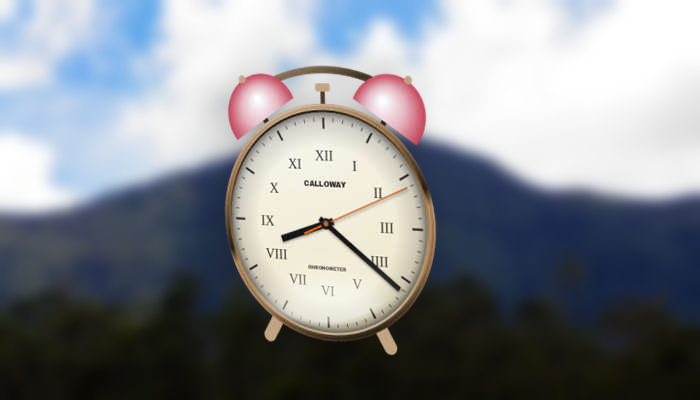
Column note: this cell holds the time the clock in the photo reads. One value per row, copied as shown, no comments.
8:21:11
